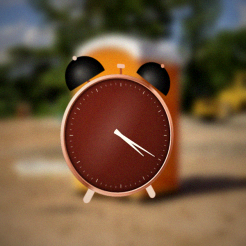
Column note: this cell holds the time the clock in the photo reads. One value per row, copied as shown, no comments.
4:20
